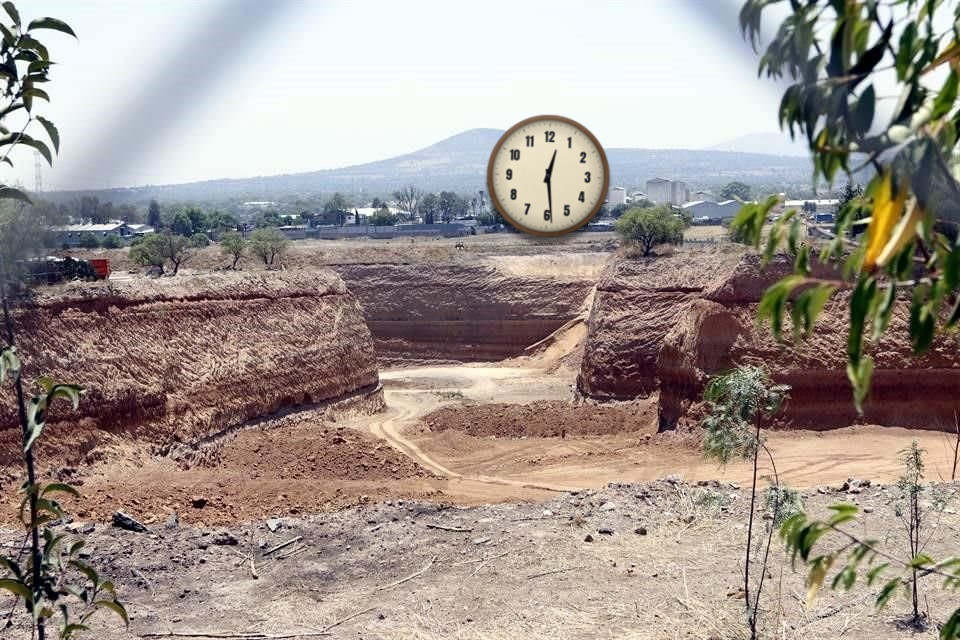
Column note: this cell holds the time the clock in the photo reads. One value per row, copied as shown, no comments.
12:29
